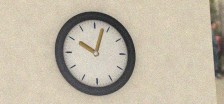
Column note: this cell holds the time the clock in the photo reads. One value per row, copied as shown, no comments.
10:03
